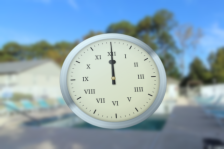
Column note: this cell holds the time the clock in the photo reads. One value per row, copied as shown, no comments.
12:00
